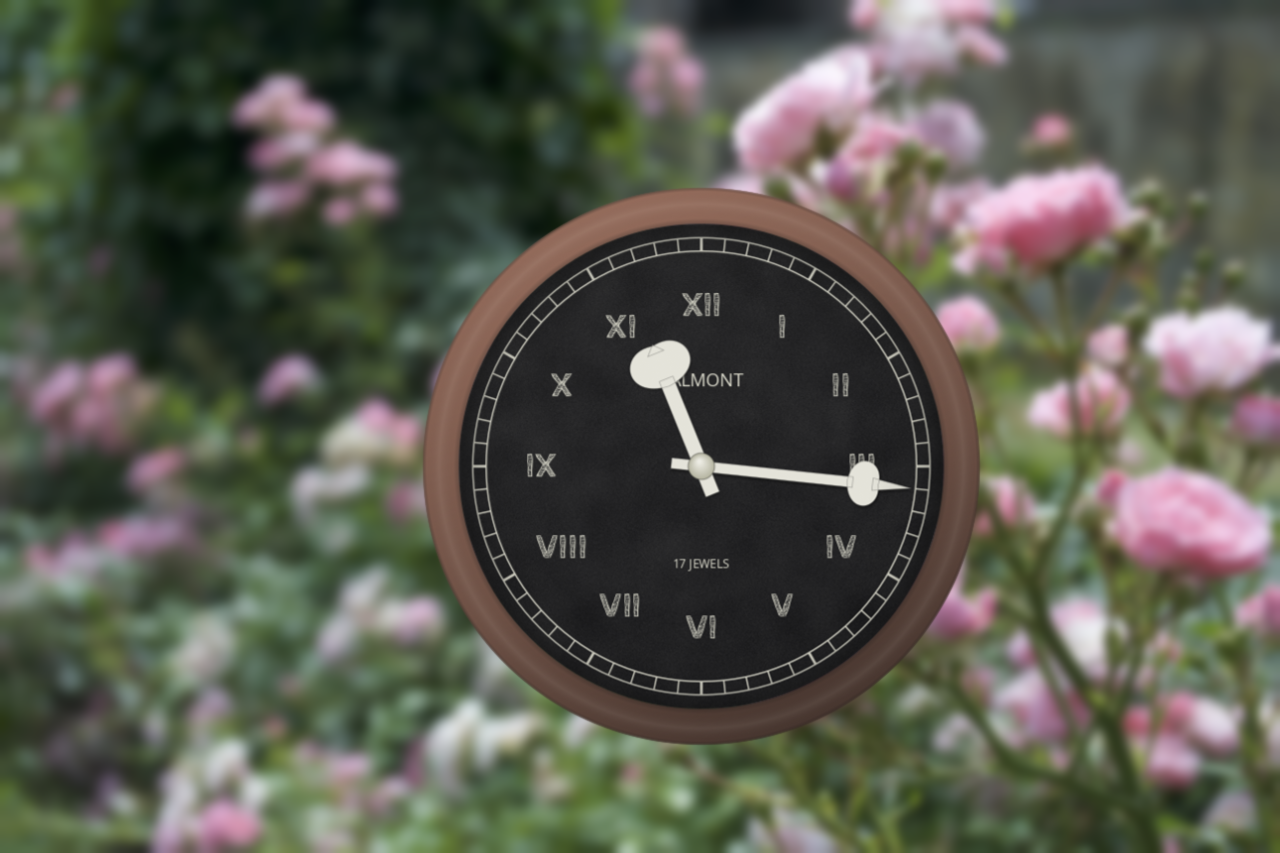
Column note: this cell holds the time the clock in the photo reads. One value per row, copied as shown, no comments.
11:16
